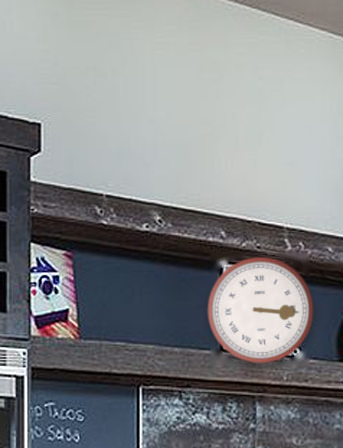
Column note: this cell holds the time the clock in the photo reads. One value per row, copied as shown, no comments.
3:16
